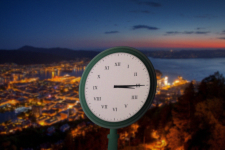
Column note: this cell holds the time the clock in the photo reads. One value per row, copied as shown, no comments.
3:15
